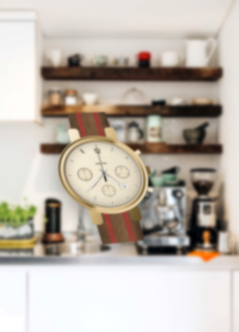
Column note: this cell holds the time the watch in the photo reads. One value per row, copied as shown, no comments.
4:38
